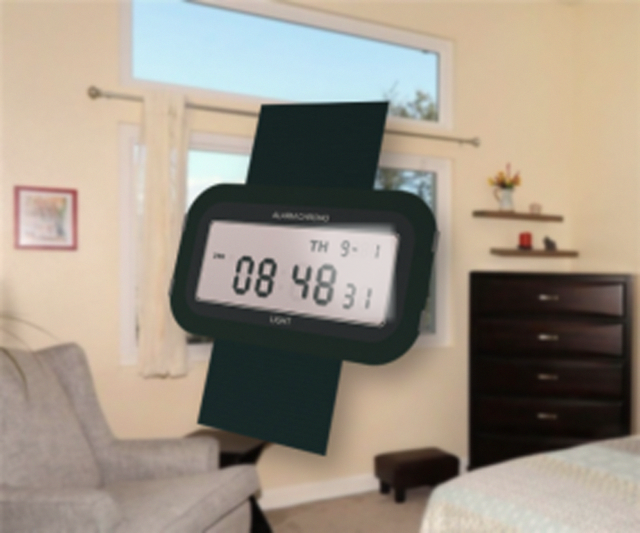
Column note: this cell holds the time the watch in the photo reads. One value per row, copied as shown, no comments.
8:48:31
